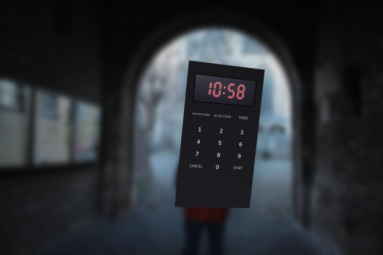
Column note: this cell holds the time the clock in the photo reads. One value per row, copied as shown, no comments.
10:58
